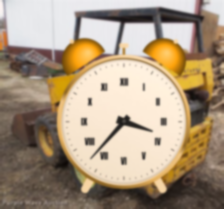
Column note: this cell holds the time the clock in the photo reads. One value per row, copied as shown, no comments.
3:37
